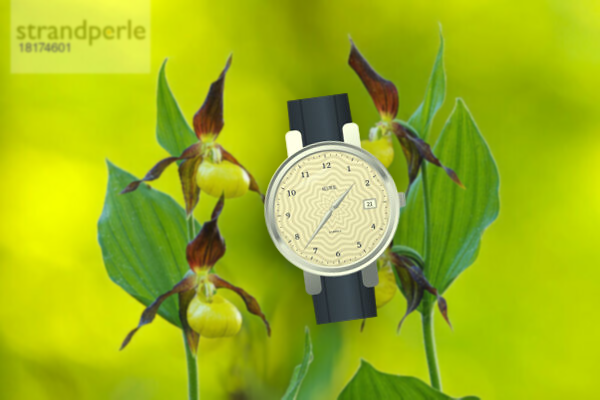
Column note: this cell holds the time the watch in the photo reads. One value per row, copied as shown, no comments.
1:37
